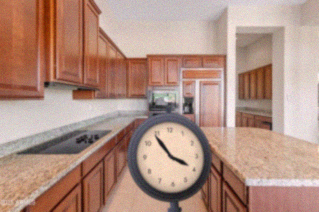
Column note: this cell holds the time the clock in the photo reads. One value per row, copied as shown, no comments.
3:54
